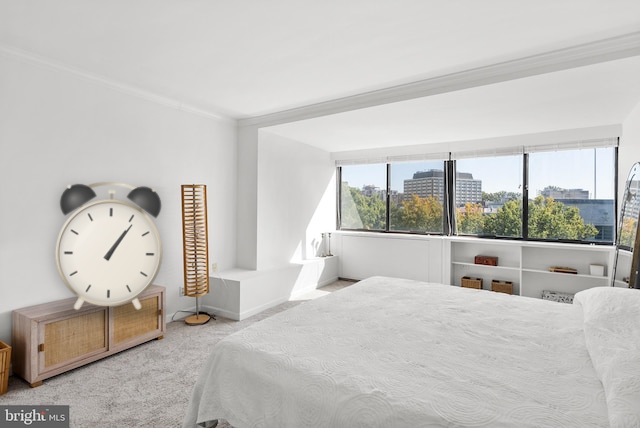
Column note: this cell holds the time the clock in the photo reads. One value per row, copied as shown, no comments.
1:06
